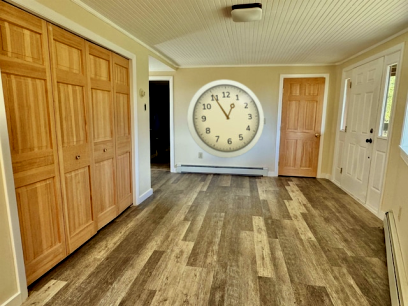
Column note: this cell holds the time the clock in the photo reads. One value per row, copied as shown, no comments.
12:55
